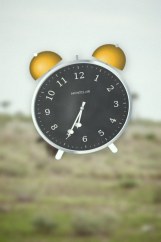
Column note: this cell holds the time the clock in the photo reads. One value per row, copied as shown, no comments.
6:35
